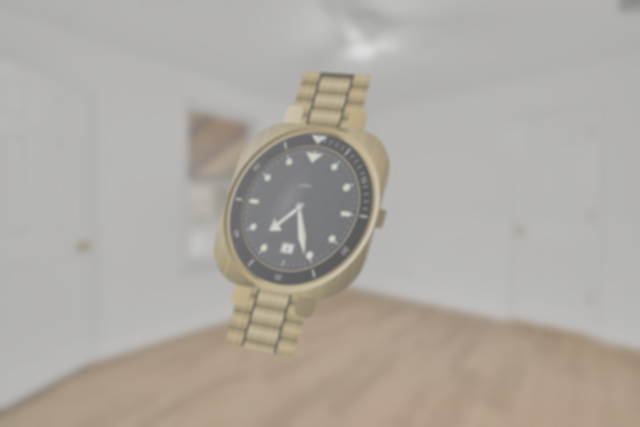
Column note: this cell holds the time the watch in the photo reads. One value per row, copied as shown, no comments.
7:26
